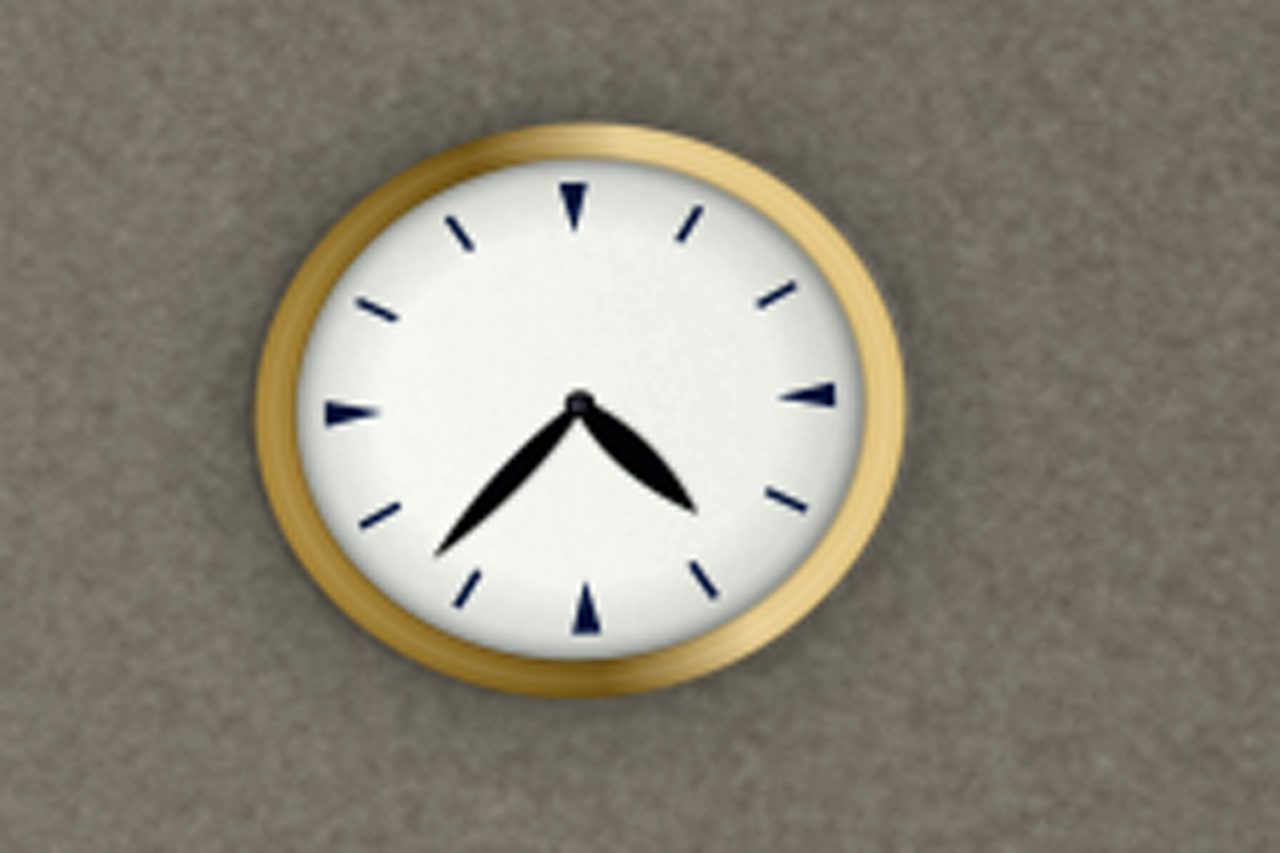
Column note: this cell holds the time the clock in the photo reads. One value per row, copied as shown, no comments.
4:37
